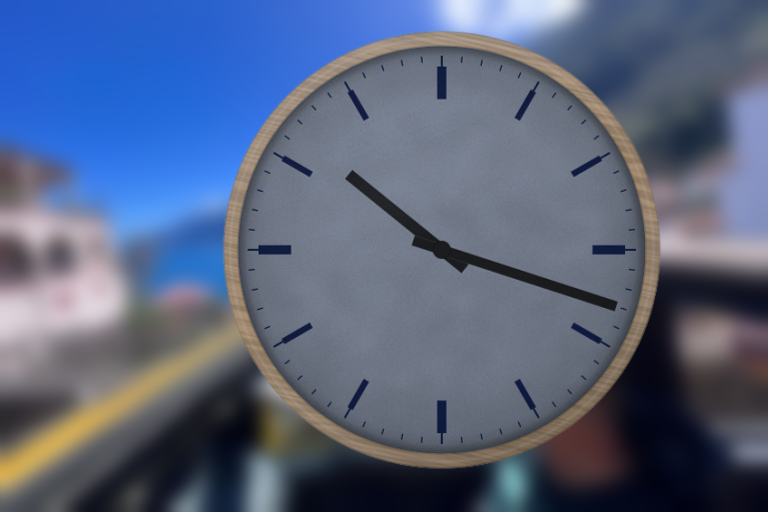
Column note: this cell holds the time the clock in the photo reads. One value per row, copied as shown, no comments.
10:18
